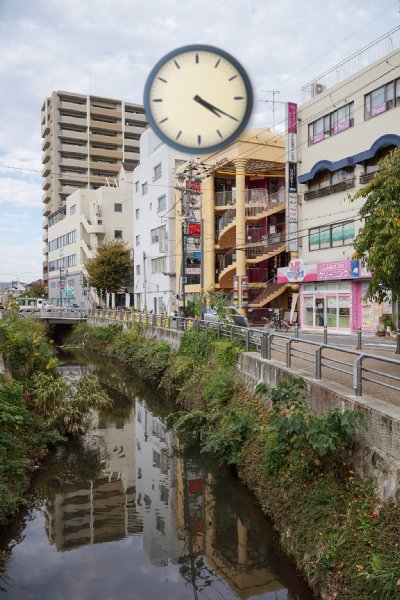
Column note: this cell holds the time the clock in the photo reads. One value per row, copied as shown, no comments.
4:20
